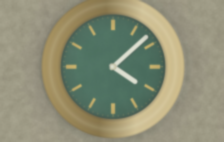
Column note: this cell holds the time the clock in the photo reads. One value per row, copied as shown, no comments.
4:08
